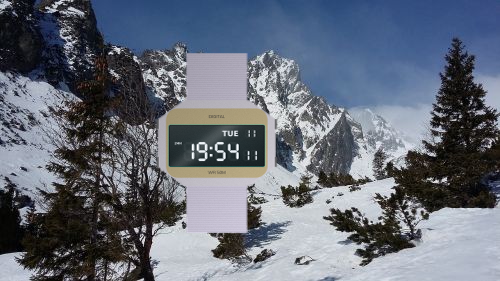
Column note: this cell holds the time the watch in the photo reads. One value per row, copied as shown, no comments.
19:54:11
